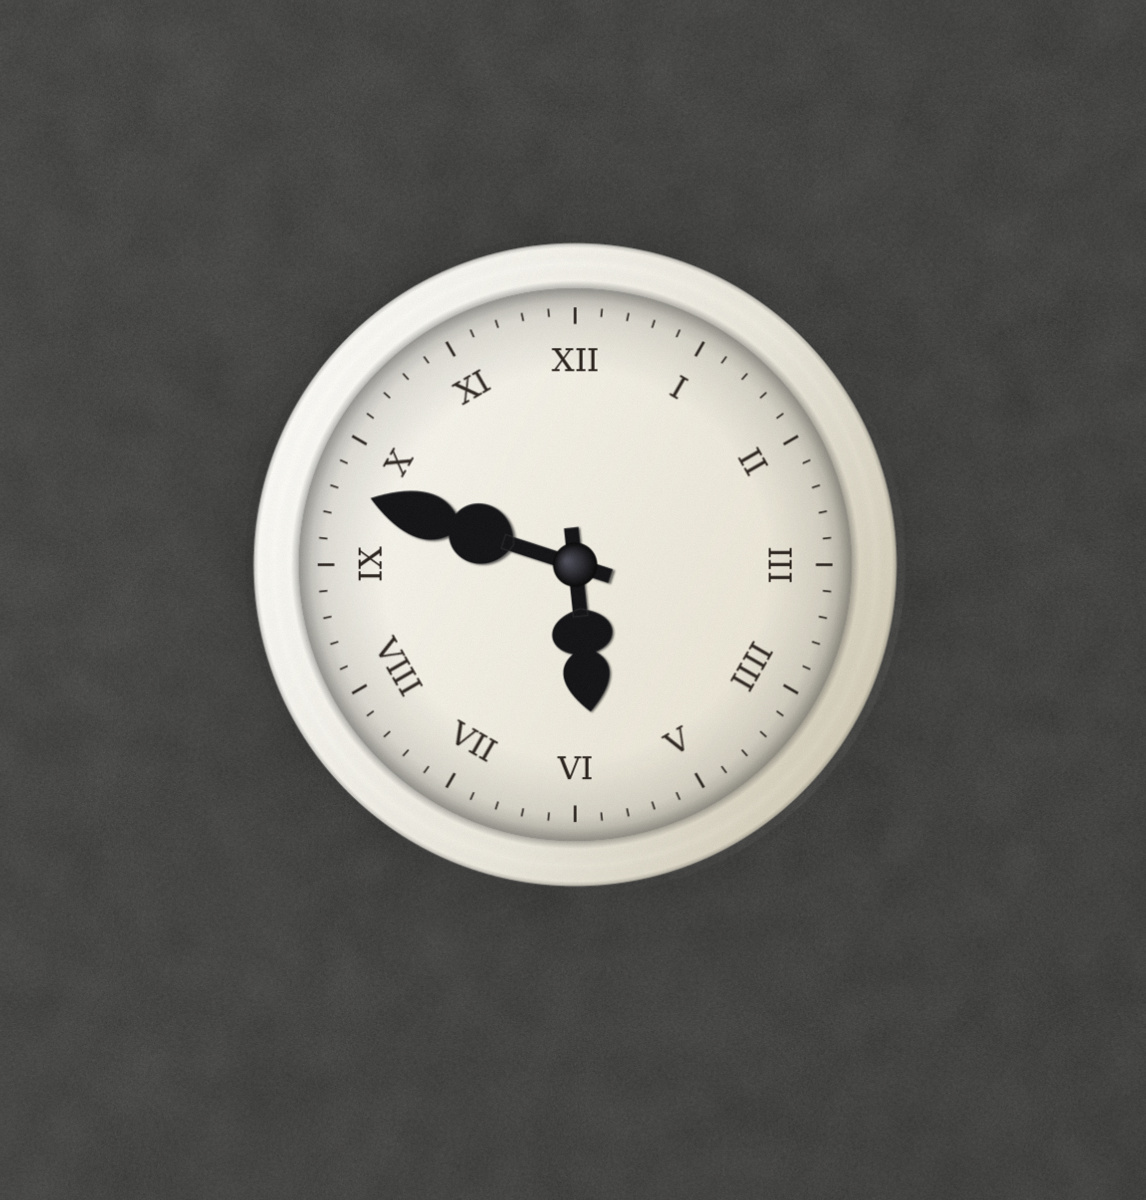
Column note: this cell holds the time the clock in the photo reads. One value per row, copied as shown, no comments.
5:48
